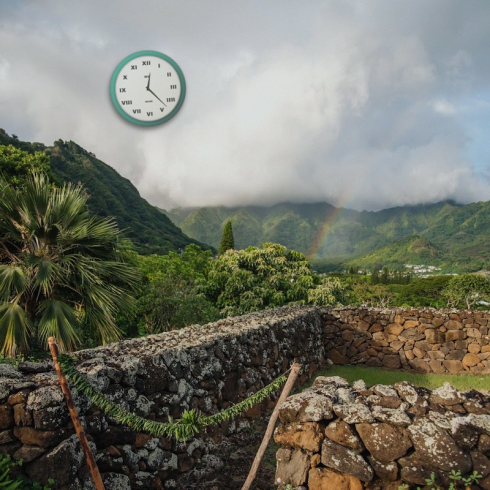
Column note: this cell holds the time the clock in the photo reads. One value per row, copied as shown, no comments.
12:23
